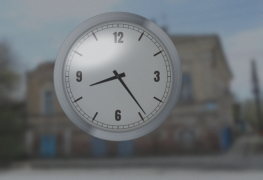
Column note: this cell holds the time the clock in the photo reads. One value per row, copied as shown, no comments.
8:24
